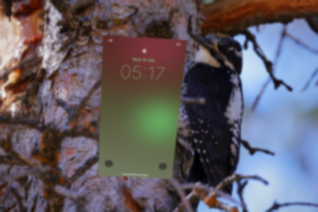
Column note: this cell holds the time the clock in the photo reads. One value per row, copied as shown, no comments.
5:17
